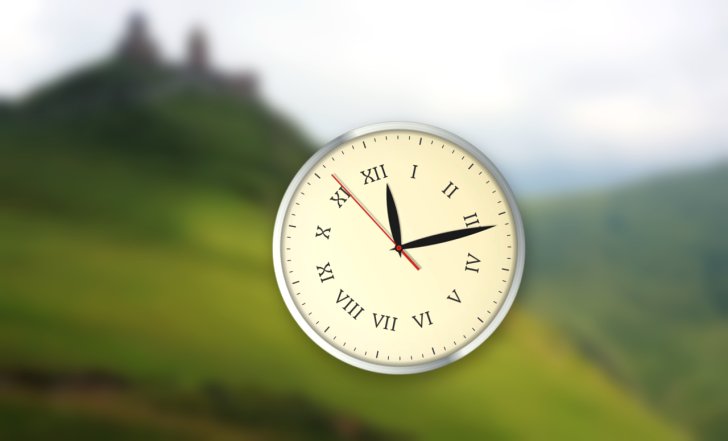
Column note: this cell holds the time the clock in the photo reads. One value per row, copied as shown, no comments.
12:15:56
